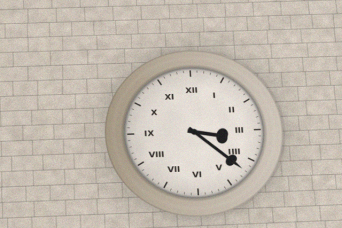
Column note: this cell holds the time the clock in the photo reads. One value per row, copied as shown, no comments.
3:22
